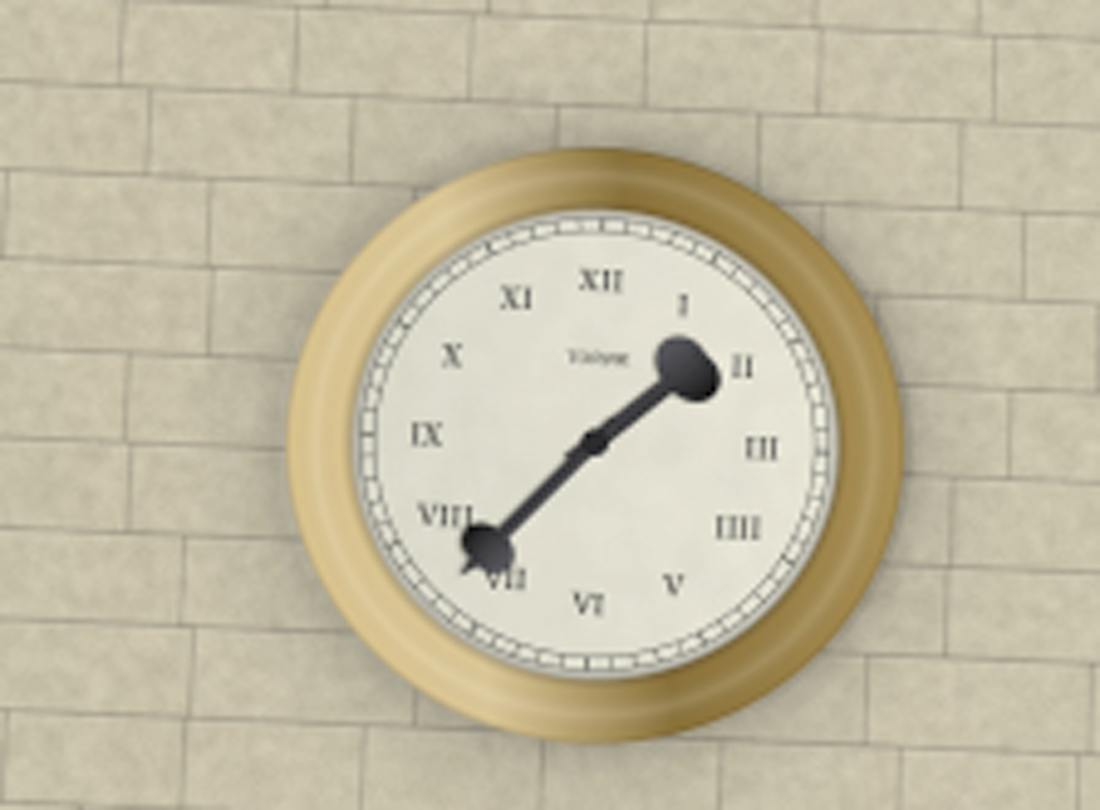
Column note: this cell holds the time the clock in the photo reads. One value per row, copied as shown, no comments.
1:37
